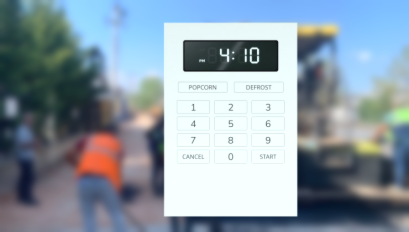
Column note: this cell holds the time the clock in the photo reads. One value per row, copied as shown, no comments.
4:10
